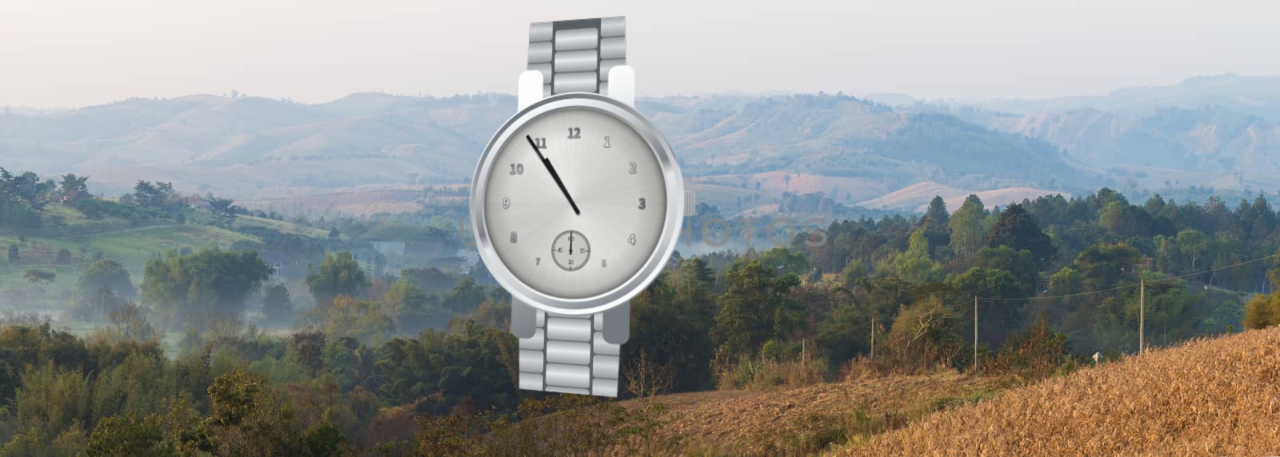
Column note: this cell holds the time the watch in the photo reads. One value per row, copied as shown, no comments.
10:54
